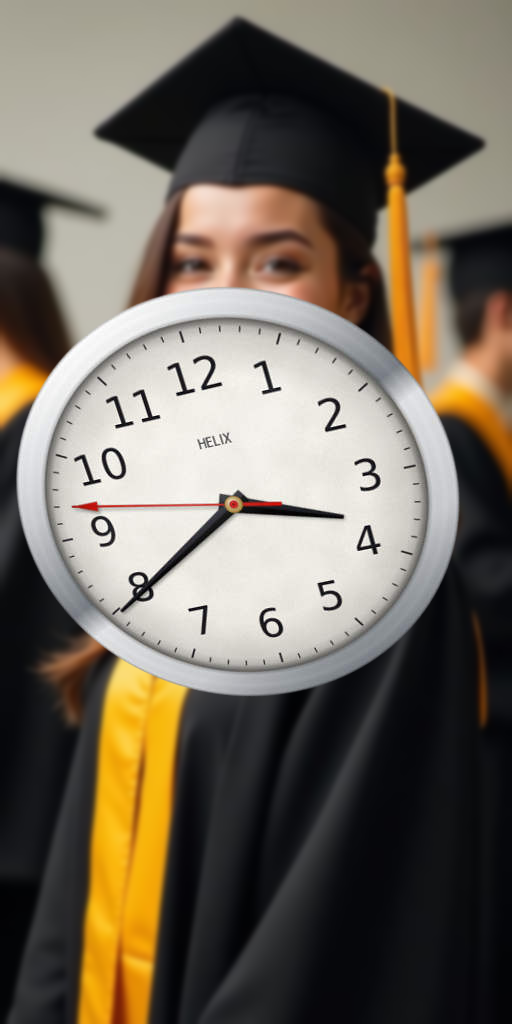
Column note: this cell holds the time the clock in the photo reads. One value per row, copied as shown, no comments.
3:39:47
